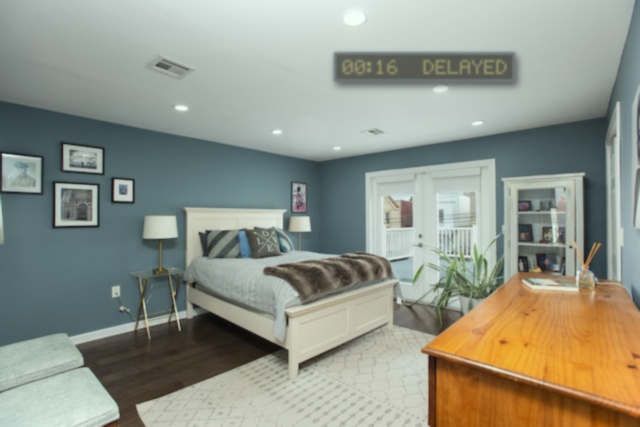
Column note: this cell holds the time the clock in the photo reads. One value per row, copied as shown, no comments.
0:16
